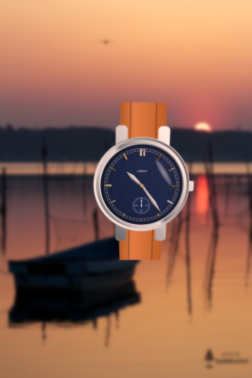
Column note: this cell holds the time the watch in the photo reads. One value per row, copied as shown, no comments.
10:24
